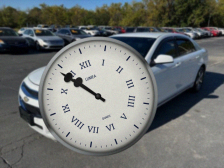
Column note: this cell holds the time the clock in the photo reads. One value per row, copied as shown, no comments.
10:54
